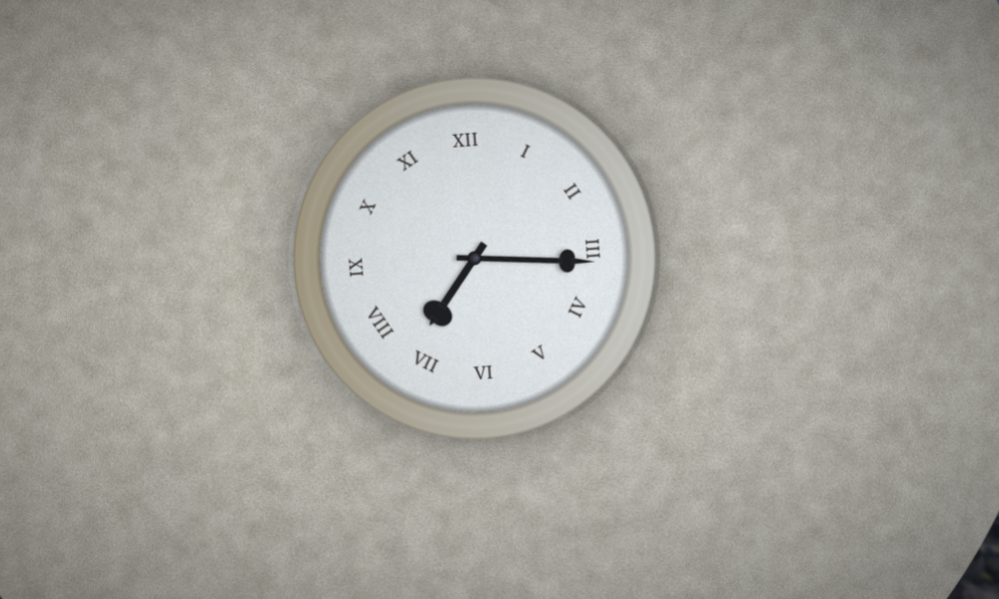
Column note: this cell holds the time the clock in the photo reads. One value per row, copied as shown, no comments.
7:16
